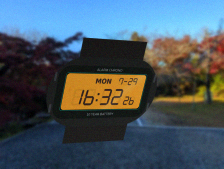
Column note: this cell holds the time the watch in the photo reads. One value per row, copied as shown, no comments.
16:32:26
